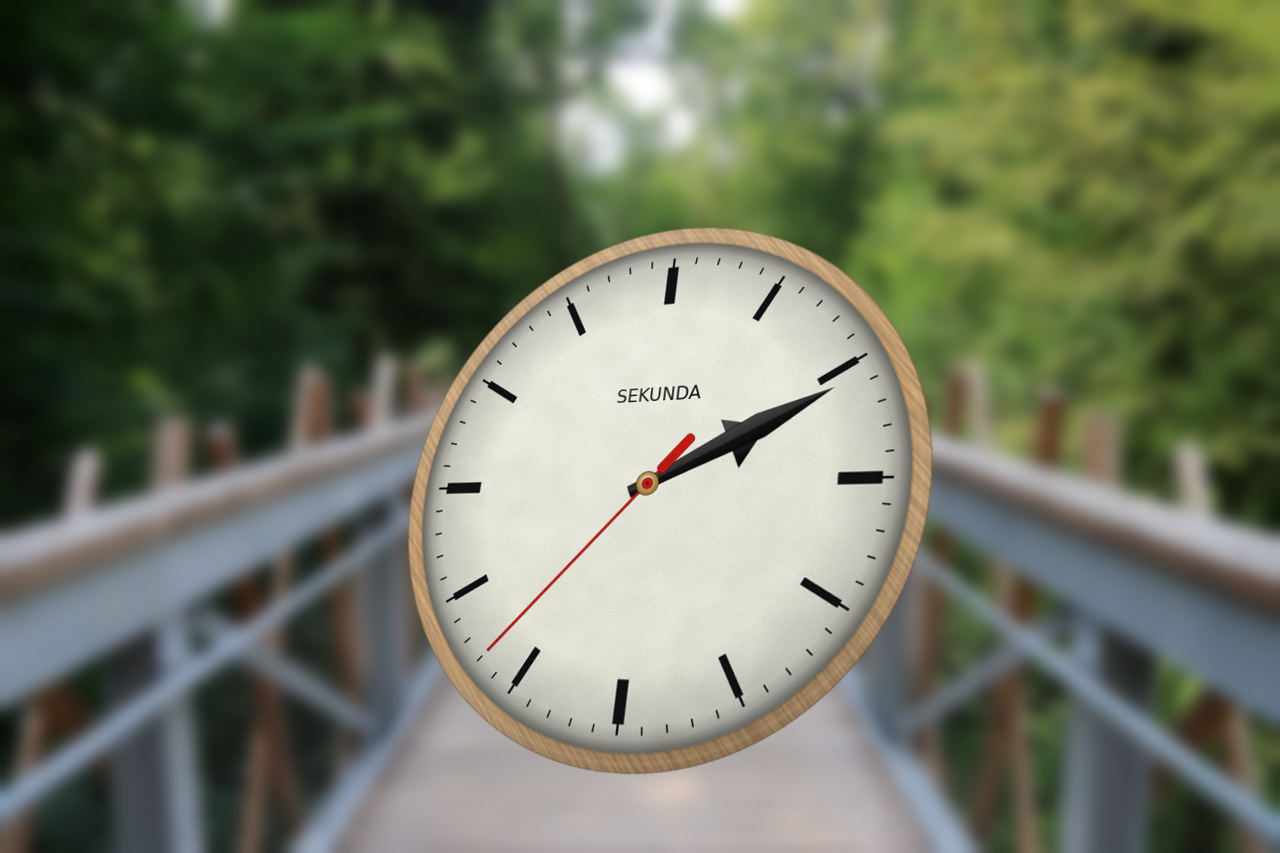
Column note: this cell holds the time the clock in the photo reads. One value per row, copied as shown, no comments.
2:10:37
